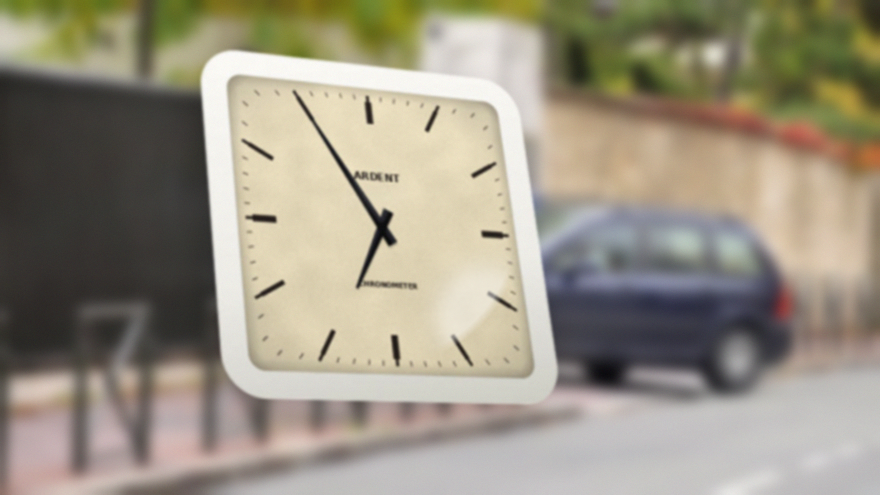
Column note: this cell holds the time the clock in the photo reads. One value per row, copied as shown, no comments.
6:55
